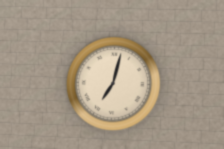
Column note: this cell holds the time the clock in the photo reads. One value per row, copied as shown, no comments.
7:02
